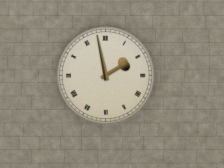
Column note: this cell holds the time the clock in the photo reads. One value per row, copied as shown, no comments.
1:58
